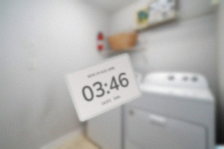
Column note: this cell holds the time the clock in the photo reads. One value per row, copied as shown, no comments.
3:46
